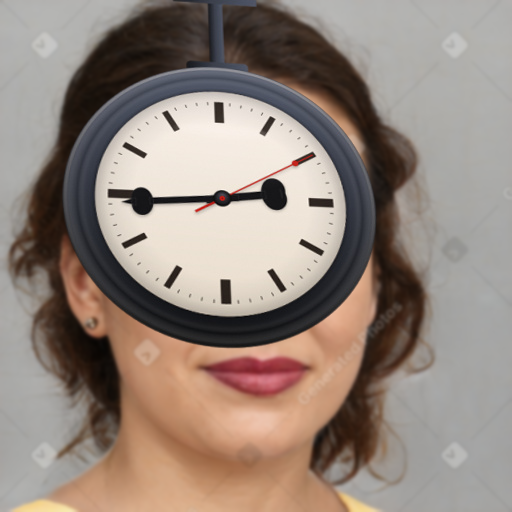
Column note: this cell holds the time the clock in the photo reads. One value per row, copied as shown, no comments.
2:44:10
